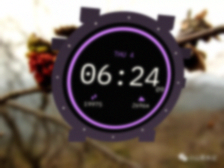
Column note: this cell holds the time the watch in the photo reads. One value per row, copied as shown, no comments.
6:24
